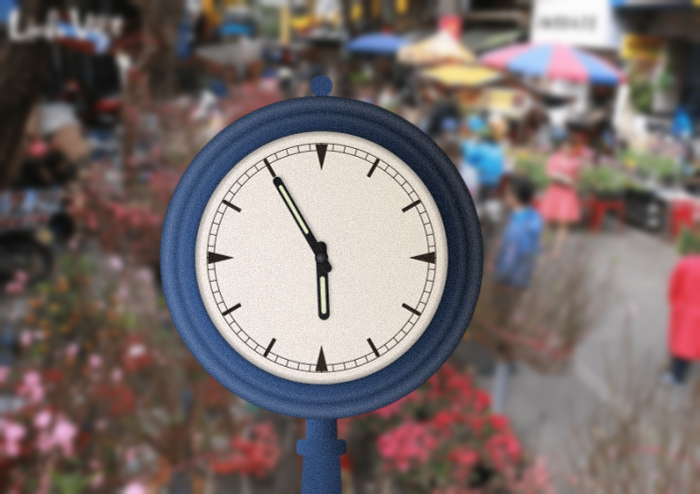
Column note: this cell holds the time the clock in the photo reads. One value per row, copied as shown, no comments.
5:55
